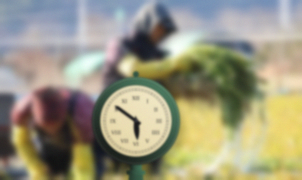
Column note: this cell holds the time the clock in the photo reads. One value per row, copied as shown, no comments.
5:51
